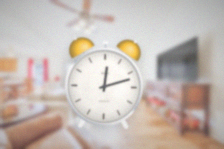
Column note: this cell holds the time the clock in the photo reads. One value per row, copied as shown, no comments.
12:12
